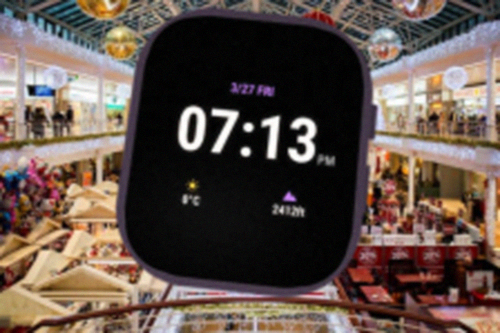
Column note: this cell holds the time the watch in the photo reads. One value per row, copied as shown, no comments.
7:13
